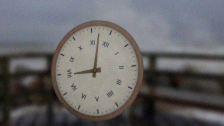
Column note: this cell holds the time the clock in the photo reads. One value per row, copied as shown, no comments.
7:57
